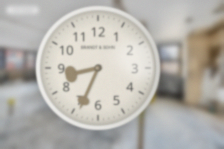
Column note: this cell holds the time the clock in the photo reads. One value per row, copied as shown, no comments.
8:34
